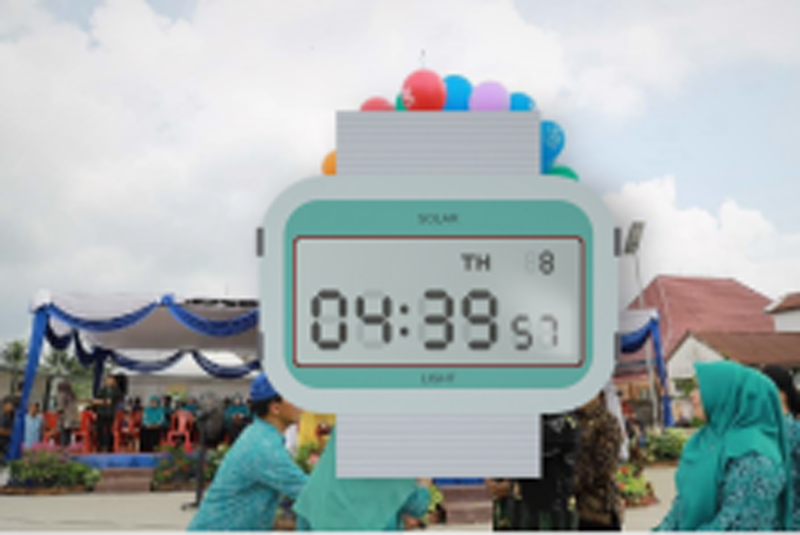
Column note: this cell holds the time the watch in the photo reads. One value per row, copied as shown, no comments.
4:39:57
